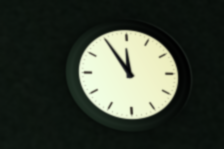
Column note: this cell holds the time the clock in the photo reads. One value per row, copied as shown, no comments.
11:55
